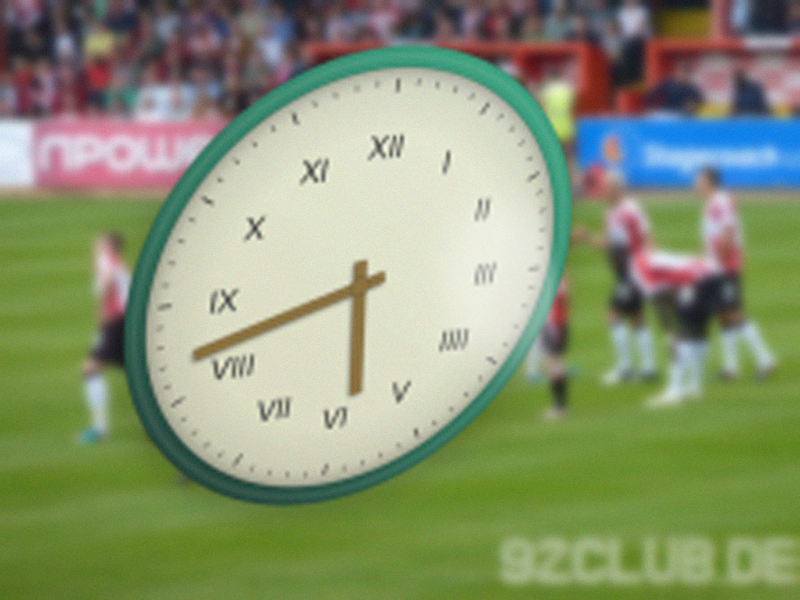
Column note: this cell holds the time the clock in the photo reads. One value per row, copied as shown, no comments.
5:42
